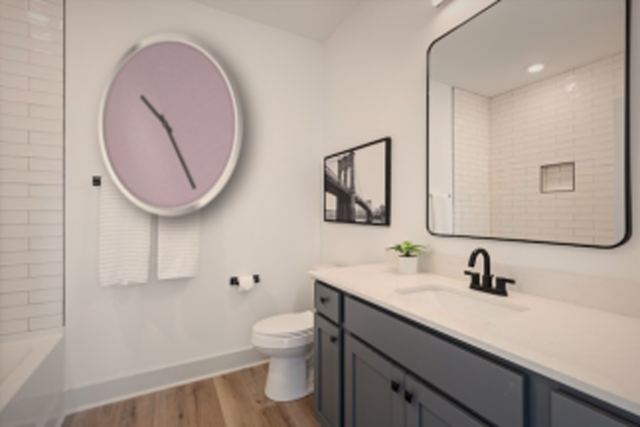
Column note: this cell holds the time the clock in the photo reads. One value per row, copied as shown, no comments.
10:25
